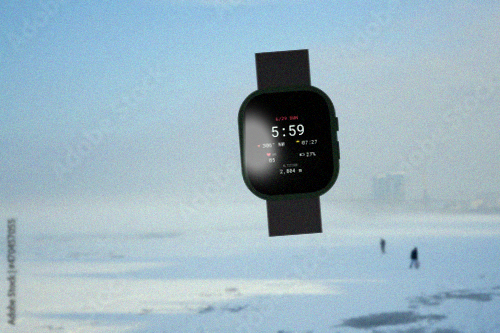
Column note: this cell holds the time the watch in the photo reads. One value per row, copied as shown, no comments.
5:59
